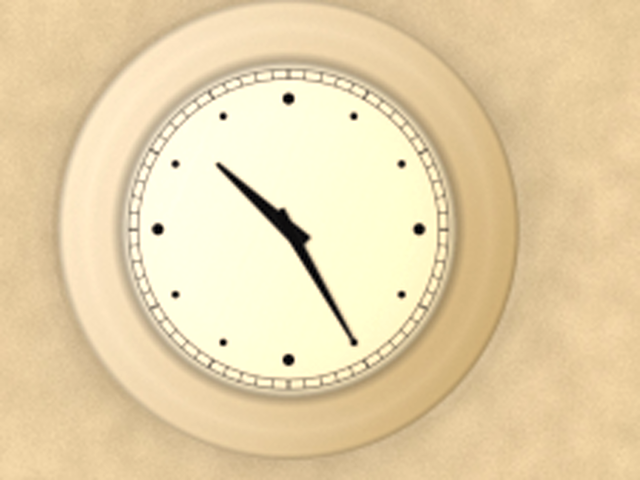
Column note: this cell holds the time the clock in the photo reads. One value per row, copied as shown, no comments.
10:25
